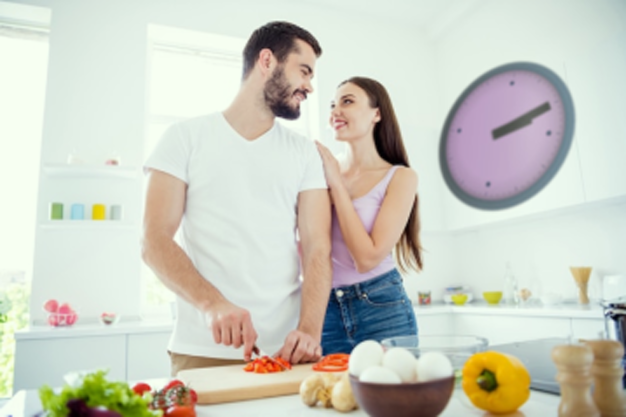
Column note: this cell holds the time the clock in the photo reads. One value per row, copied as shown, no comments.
2:10
